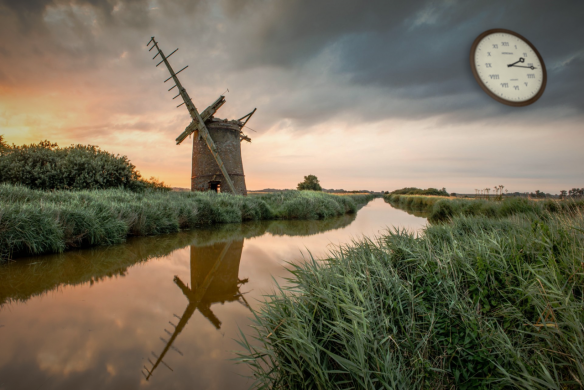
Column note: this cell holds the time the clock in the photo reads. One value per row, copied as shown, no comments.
2:16
